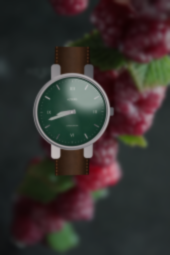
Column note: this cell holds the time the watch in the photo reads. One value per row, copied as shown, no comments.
8:42
